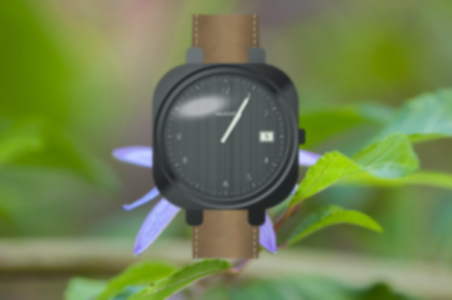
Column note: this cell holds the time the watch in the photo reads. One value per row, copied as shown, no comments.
1:05
